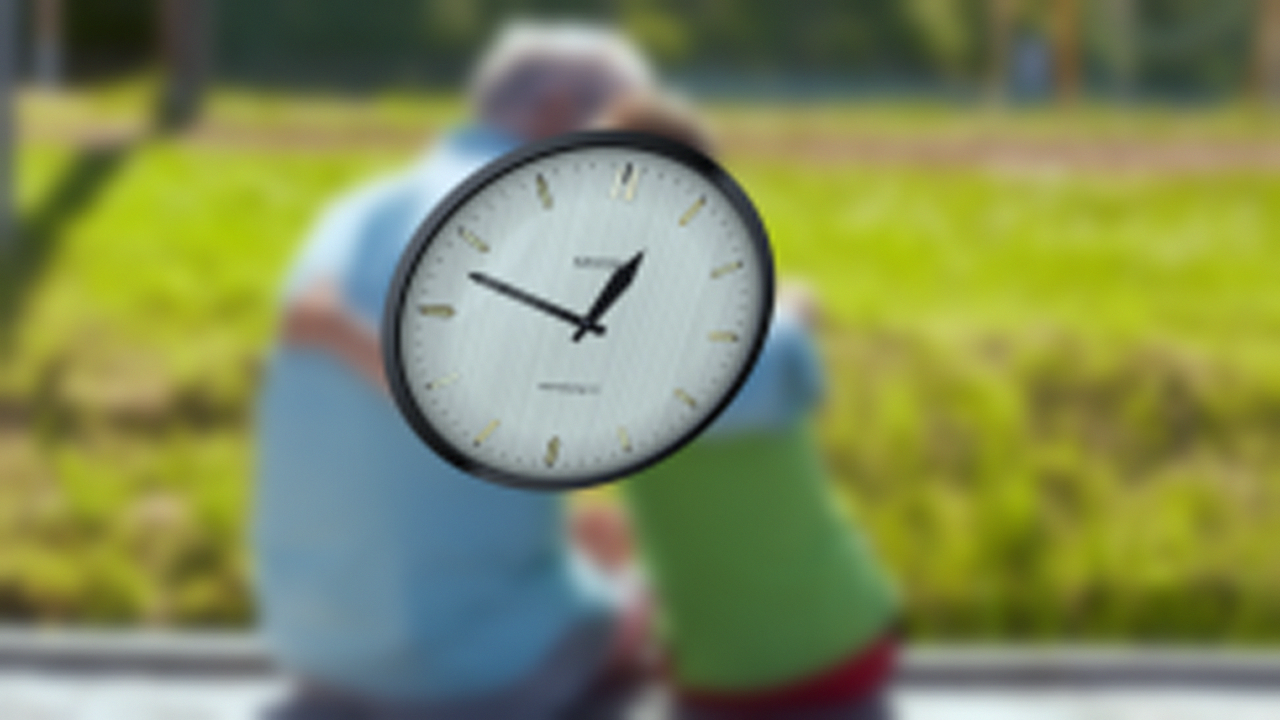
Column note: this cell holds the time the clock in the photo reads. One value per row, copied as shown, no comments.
12:48
